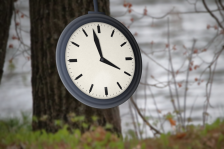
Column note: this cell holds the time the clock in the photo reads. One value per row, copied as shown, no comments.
3:58
